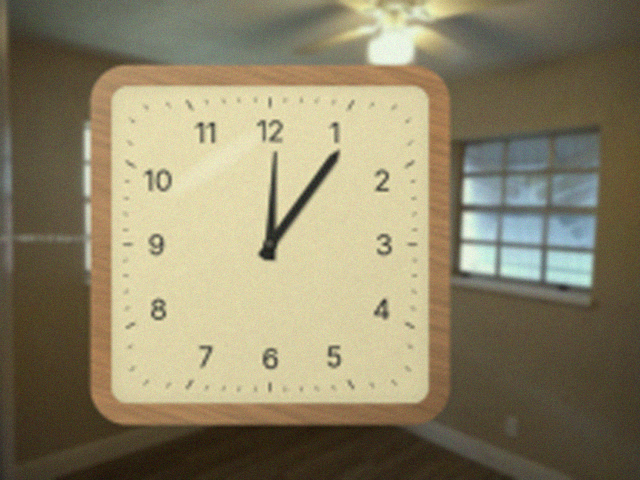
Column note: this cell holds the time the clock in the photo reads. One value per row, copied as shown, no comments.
12:06
